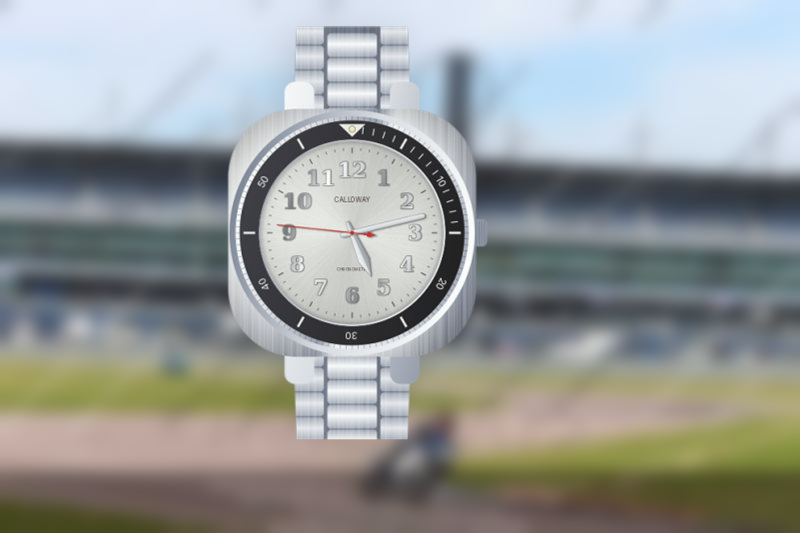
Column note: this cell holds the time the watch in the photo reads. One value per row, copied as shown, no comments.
5:12:46
